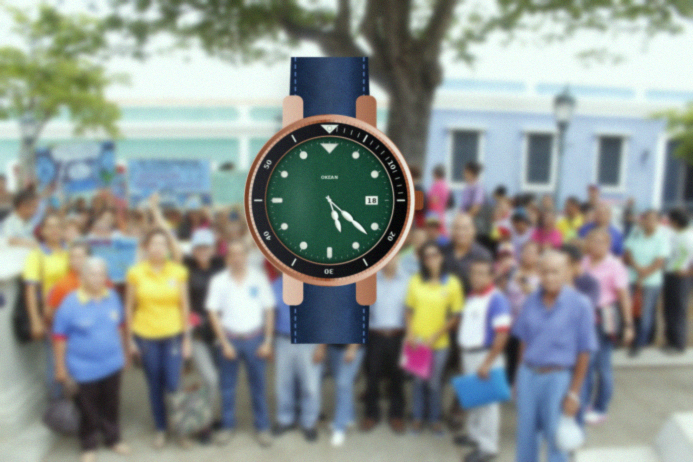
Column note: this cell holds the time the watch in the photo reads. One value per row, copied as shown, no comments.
5:22
